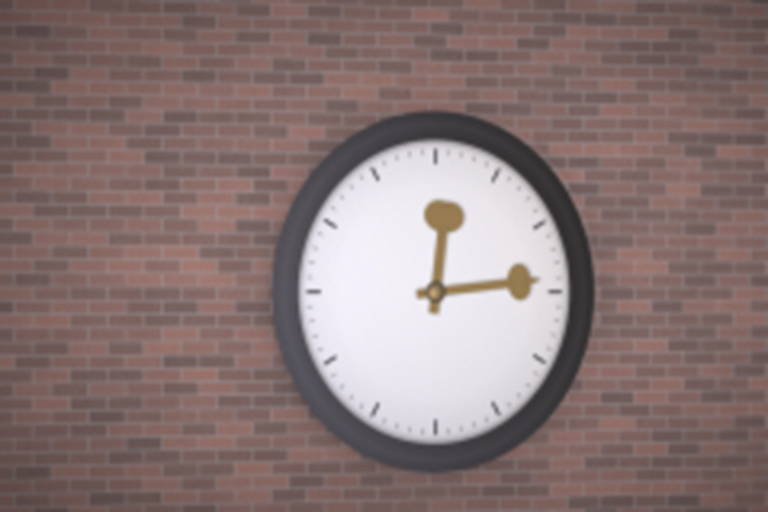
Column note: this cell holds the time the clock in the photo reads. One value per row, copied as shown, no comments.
12:14
